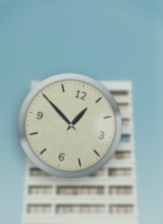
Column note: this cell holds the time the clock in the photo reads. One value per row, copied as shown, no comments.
12:50
